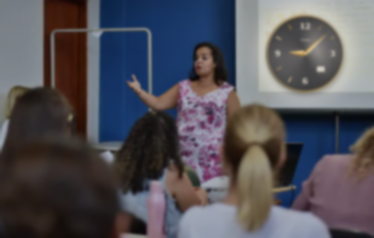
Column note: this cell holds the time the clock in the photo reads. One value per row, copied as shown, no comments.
9:08
